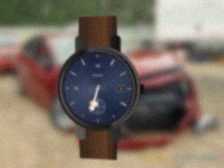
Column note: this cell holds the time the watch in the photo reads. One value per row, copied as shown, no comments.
6:33
